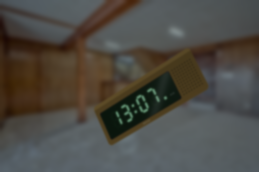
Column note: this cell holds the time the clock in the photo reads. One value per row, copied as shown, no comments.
13:07
